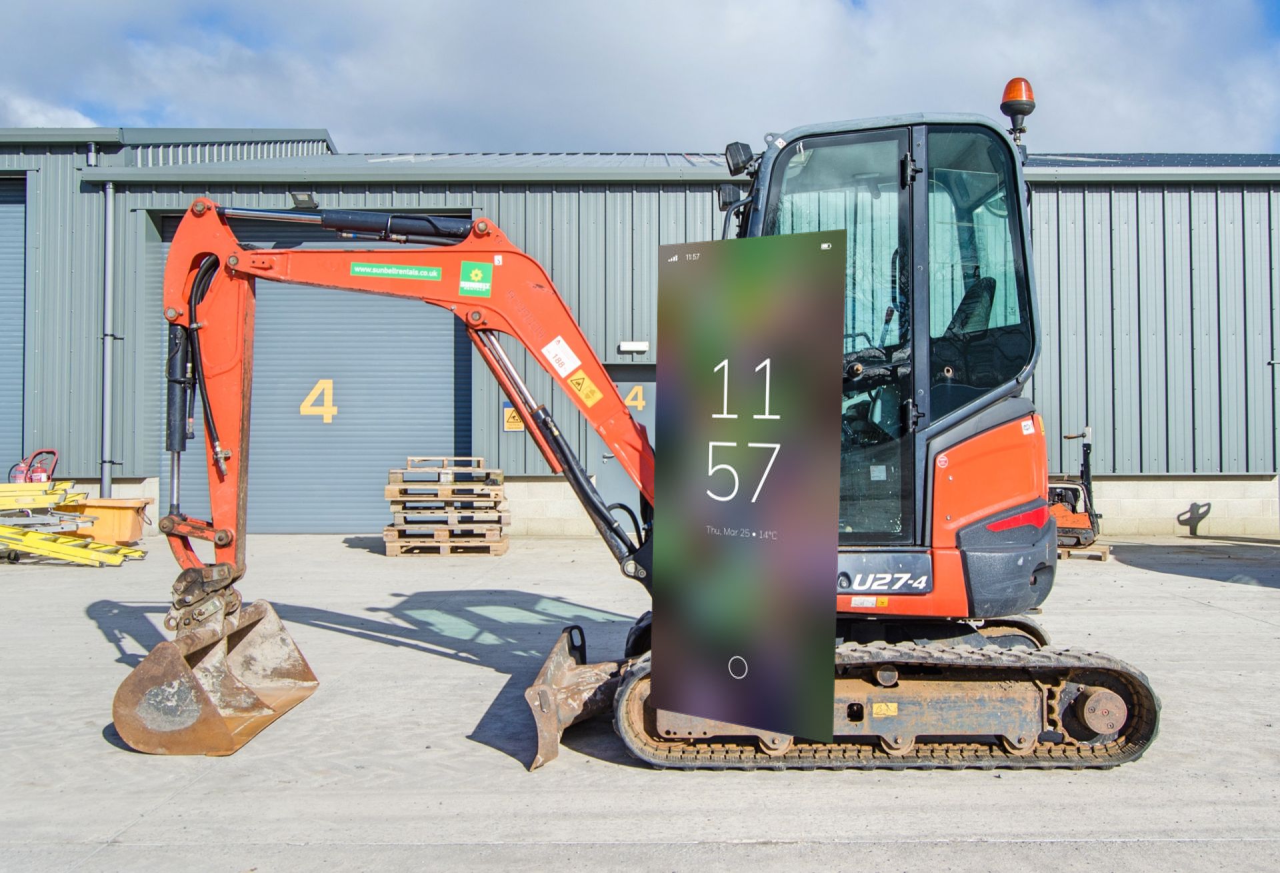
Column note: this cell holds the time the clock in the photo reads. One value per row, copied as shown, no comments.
11:57
